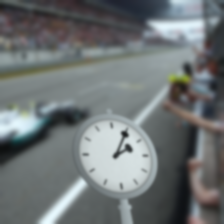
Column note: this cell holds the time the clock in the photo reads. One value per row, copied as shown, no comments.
2:05
